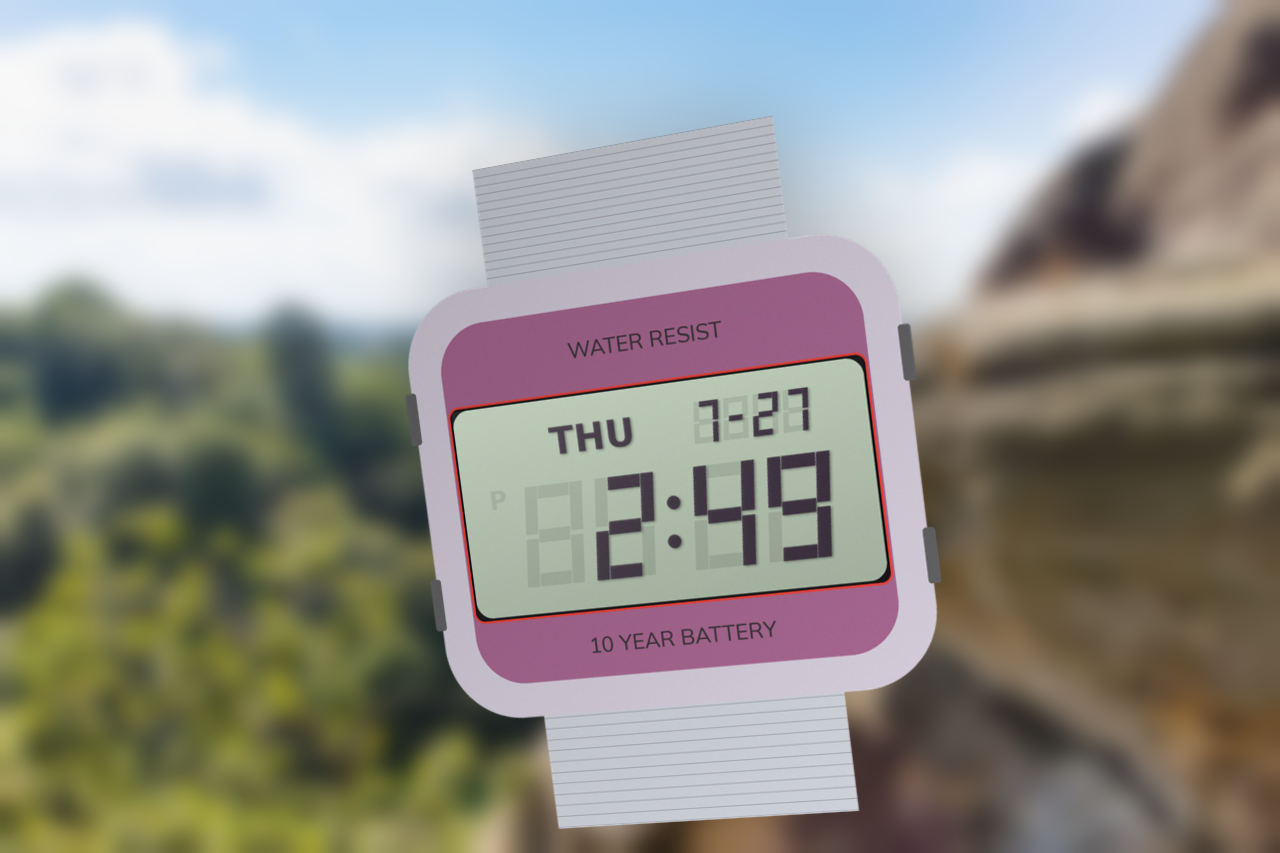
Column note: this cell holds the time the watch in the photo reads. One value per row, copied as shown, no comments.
2:49
